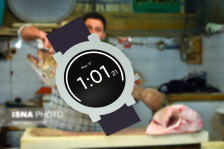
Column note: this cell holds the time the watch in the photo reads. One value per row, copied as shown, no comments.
1:01
